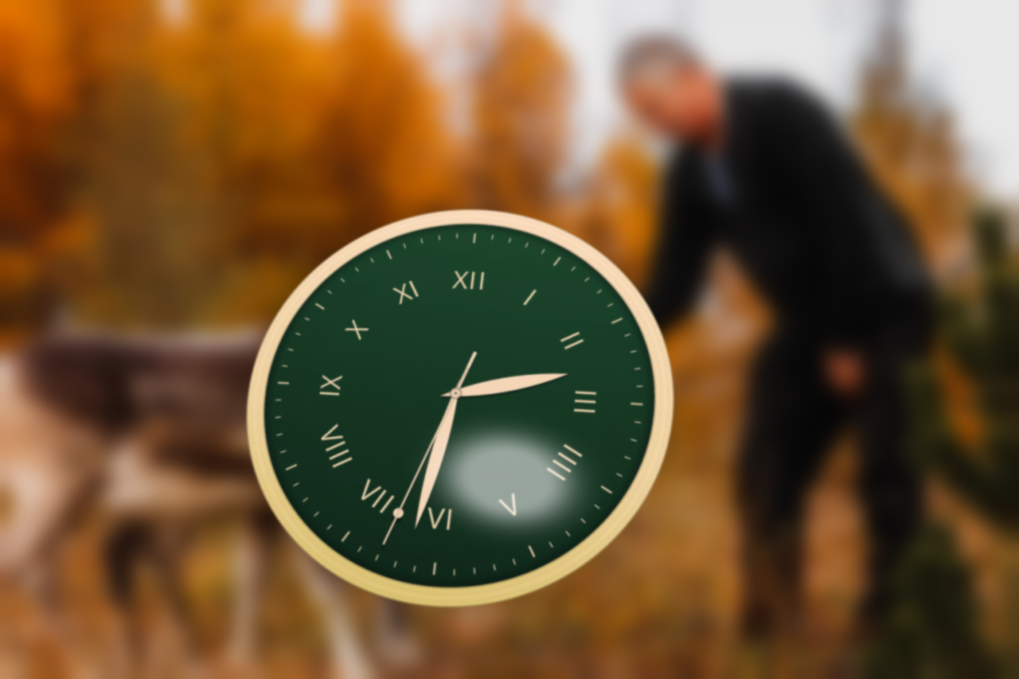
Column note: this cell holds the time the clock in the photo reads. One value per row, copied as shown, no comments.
2:31:33
